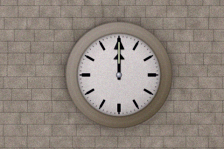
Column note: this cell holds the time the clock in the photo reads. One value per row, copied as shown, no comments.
12:00
